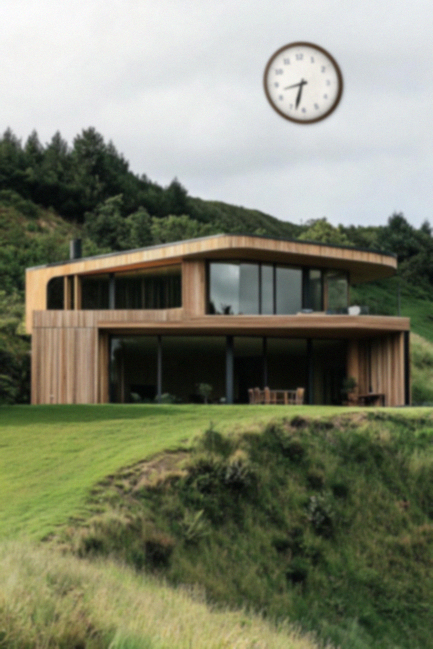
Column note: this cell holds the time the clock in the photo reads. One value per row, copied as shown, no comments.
8:33
